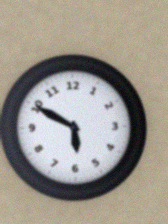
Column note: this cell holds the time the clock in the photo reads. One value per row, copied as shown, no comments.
5:50
